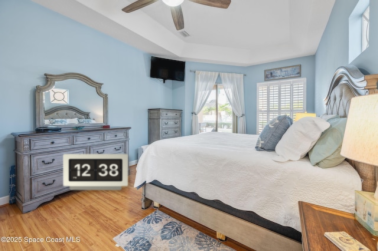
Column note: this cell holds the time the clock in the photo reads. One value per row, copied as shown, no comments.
12:38
